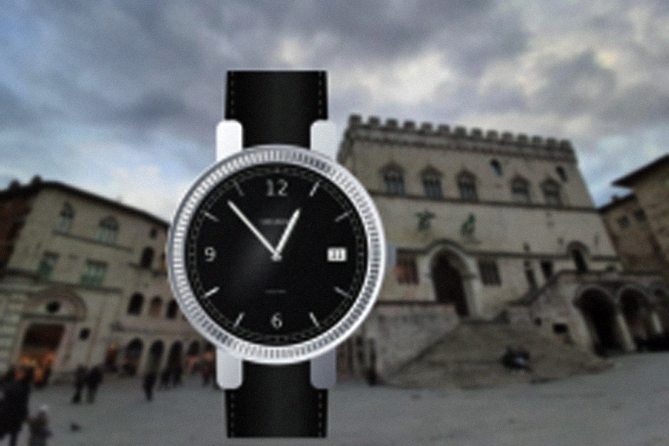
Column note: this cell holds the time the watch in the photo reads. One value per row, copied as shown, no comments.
12:53
